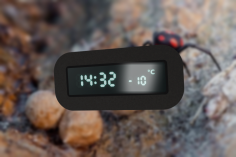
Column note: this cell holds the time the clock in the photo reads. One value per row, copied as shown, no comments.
14:32
